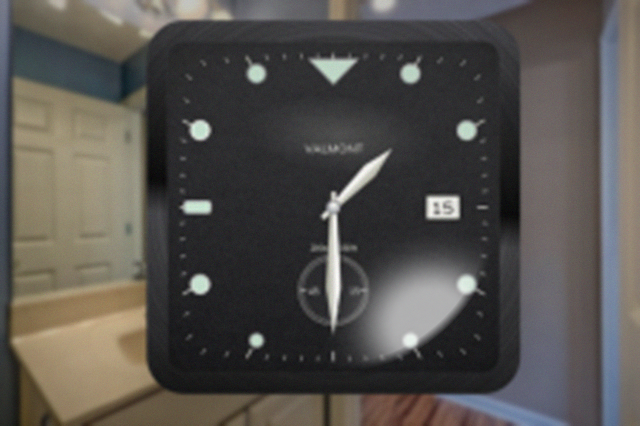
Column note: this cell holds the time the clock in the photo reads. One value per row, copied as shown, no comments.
1:30
